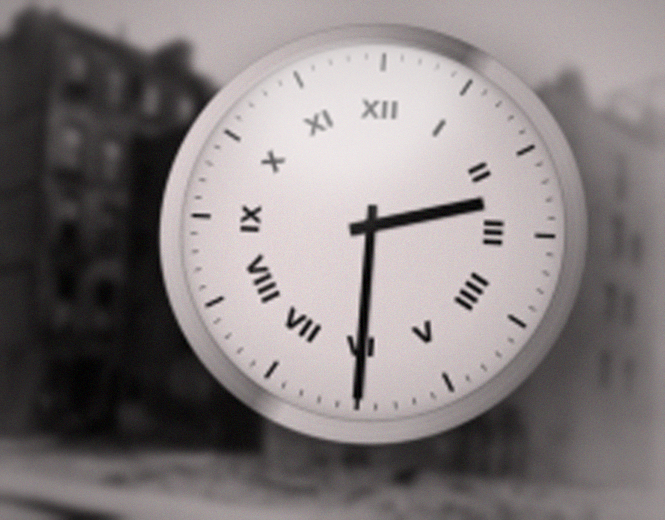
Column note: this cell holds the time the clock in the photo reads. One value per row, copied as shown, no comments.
2:30
